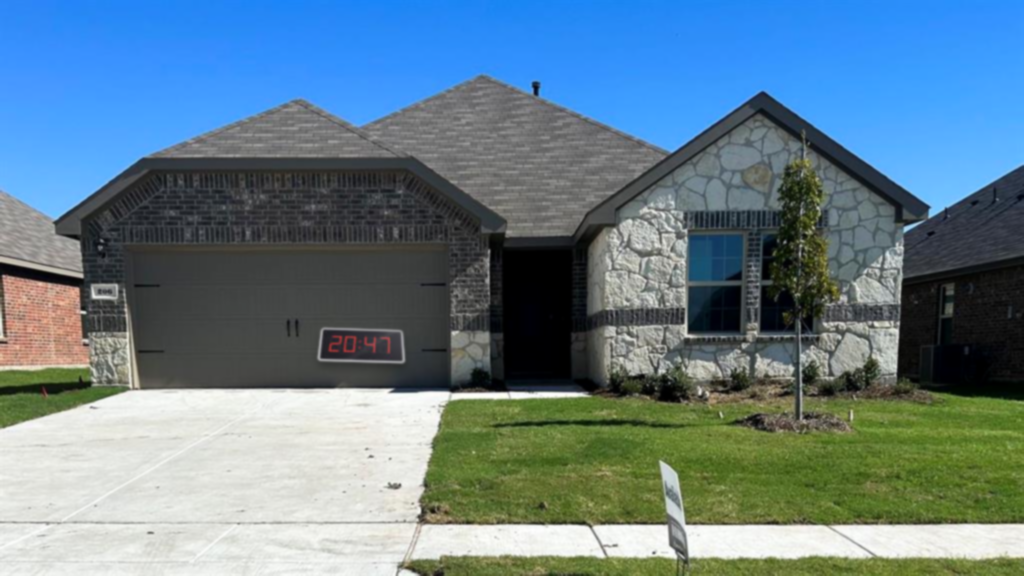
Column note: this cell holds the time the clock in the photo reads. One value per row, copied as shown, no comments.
20:47
